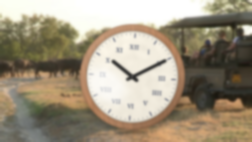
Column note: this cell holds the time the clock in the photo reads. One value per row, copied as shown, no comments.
10:10
